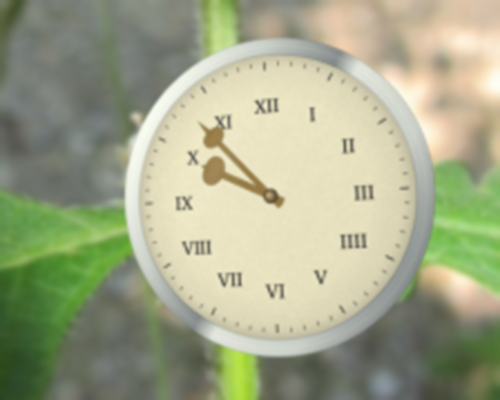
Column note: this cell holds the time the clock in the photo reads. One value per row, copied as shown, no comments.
9:53
